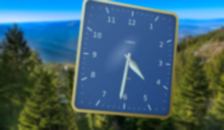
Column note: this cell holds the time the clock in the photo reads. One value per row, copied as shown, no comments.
4:31
